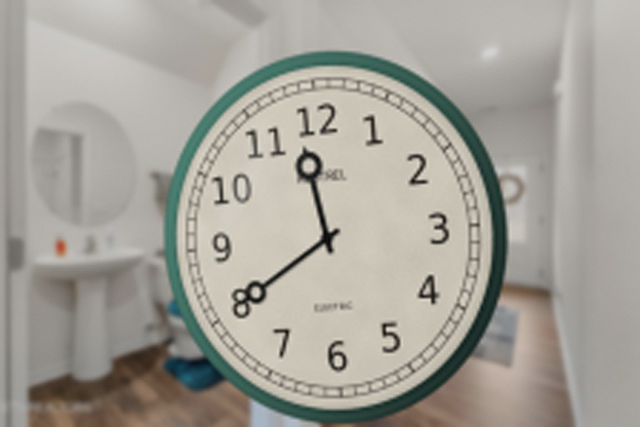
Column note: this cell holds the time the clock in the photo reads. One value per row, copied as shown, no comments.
11:40
